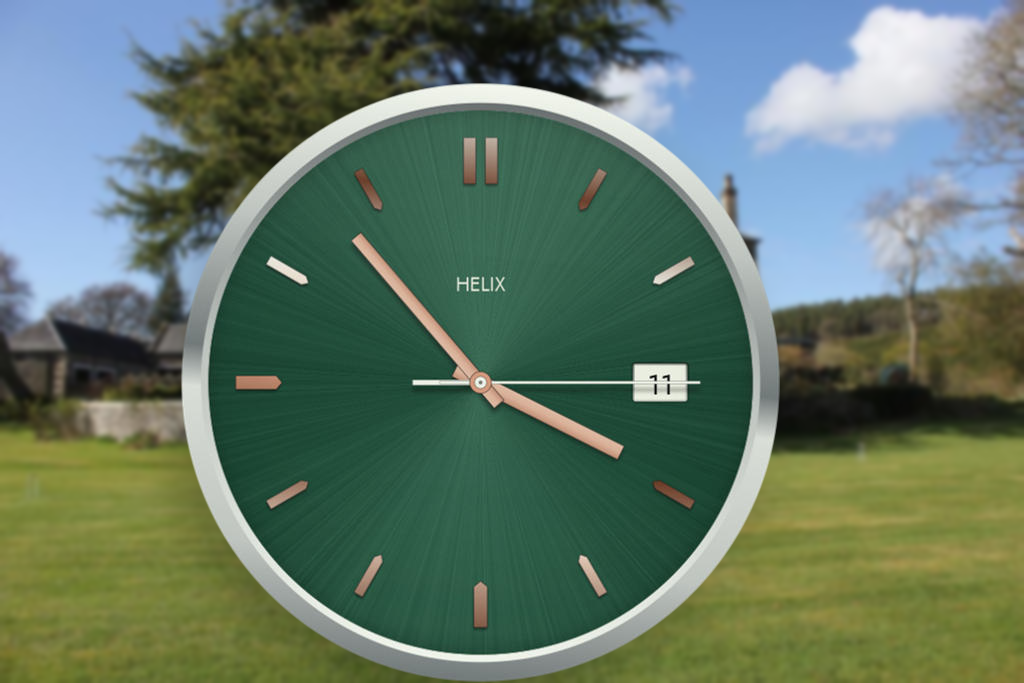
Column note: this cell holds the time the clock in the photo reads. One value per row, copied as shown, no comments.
3:53:15
